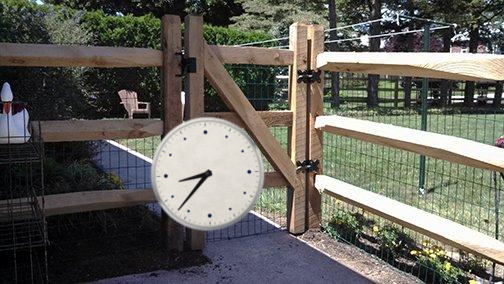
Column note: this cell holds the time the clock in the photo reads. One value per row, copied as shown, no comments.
8:37
